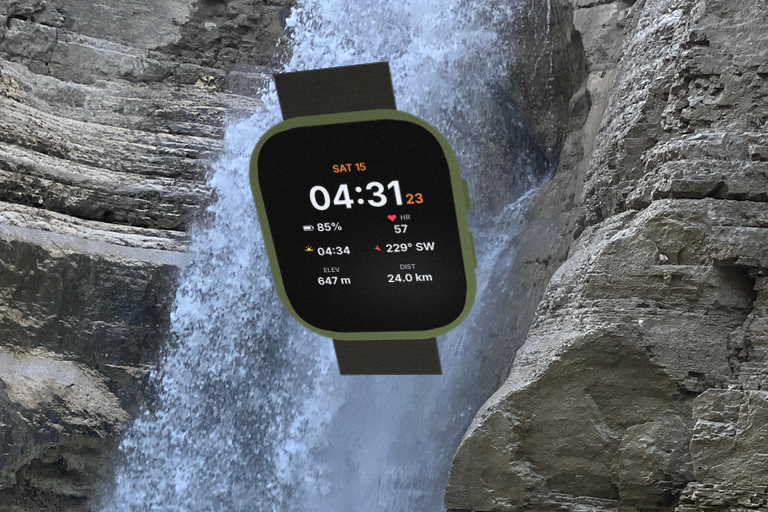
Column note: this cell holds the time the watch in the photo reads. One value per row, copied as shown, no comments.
4:31:23
